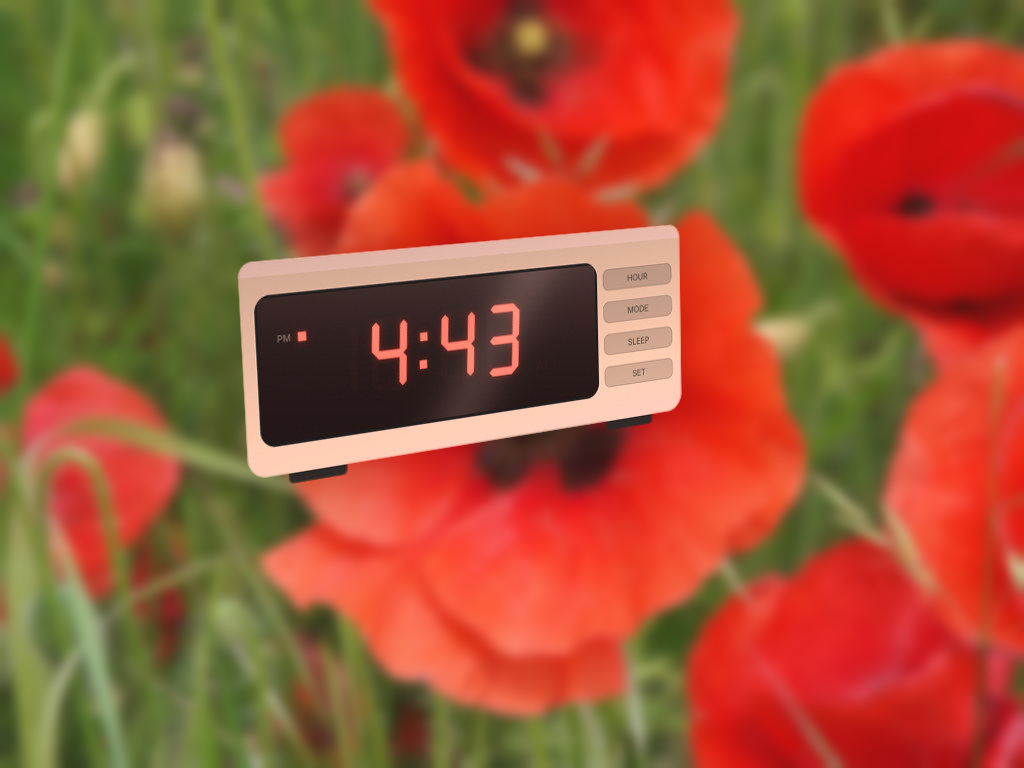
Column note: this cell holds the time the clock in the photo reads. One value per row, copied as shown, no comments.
4:43
